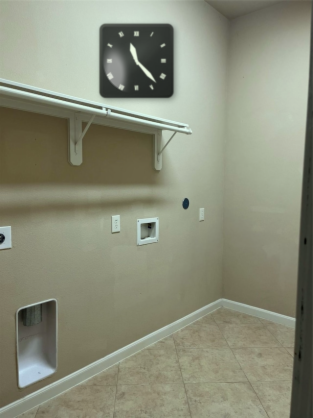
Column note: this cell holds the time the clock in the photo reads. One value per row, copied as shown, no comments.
11:23
